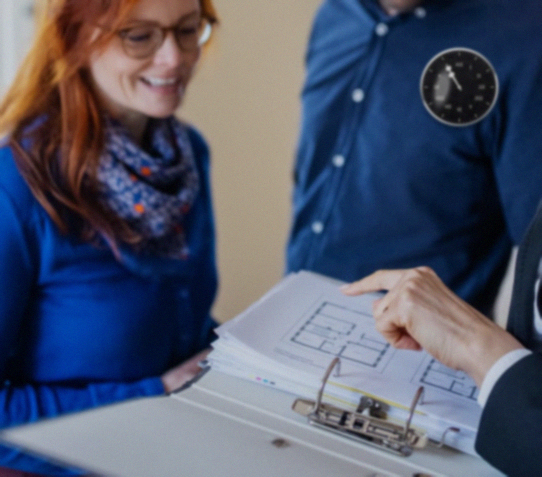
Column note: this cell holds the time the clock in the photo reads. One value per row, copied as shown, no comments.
10:55
